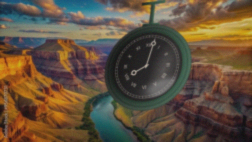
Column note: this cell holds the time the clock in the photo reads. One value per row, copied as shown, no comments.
8:02
